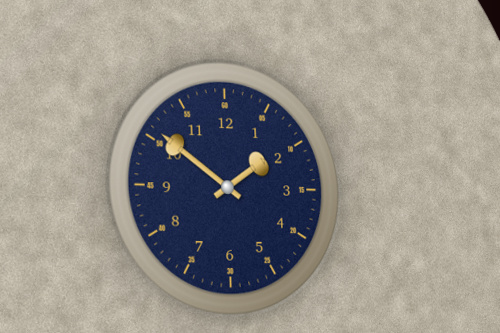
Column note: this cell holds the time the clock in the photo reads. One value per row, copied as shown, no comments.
1:51
